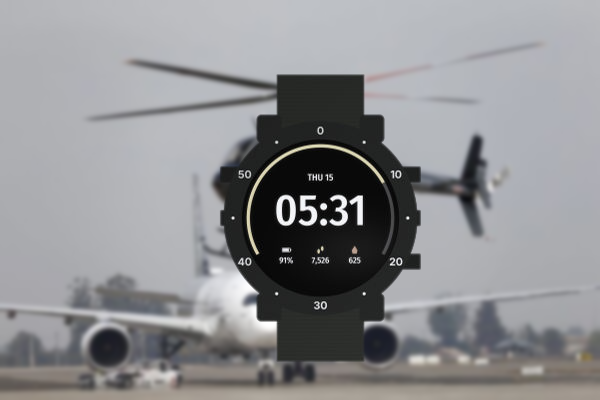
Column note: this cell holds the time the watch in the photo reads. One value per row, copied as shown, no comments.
5:31
